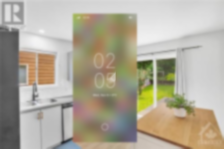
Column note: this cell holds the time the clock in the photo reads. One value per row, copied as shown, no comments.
2:05
